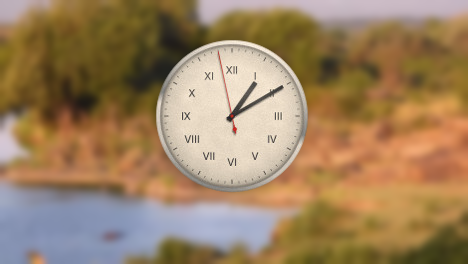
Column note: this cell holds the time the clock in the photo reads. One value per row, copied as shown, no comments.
1:09:58
